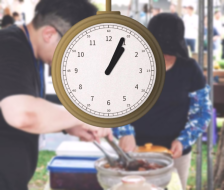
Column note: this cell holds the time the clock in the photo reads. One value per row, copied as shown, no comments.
1:04
